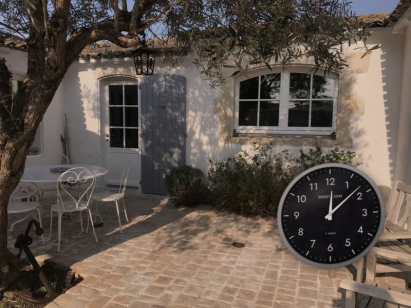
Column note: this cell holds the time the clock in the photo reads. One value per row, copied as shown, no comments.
12:08
